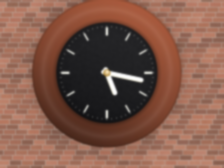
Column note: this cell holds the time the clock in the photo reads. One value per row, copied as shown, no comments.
5:17
